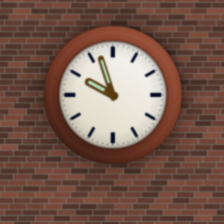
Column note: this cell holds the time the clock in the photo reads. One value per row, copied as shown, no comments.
9:57
